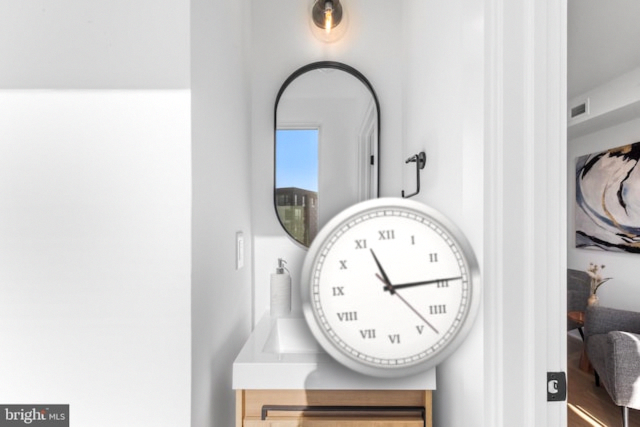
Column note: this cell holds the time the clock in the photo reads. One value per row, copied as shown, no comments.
11:14:23
